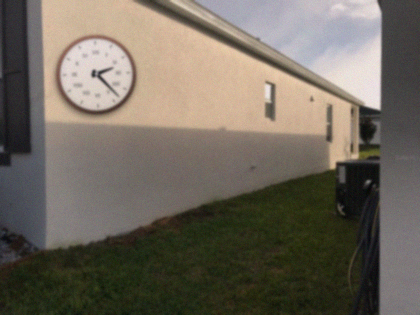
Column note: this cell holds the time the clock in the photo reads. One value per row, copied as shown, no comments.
2:23
